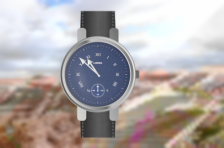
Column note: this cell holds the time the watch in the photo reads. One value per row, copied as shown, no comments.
10:52
